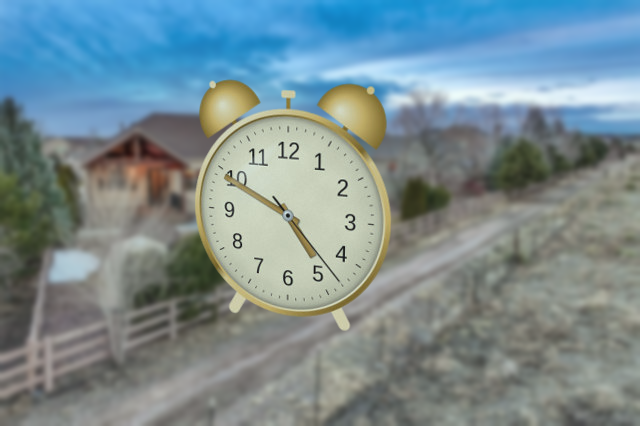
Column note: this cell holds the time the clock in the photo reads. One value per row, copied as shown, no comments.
4:49:23
